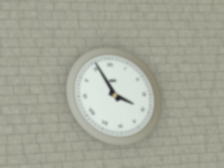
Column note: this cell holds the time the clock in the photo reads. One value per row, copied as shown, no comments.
3:56
